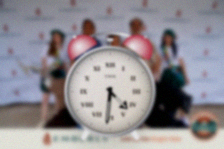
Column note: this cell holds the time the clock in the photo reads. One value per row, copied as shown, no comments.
4:31
